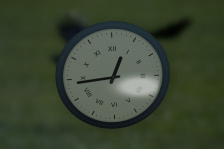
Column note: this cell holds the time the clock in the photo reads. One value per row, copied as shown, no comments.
12:44
